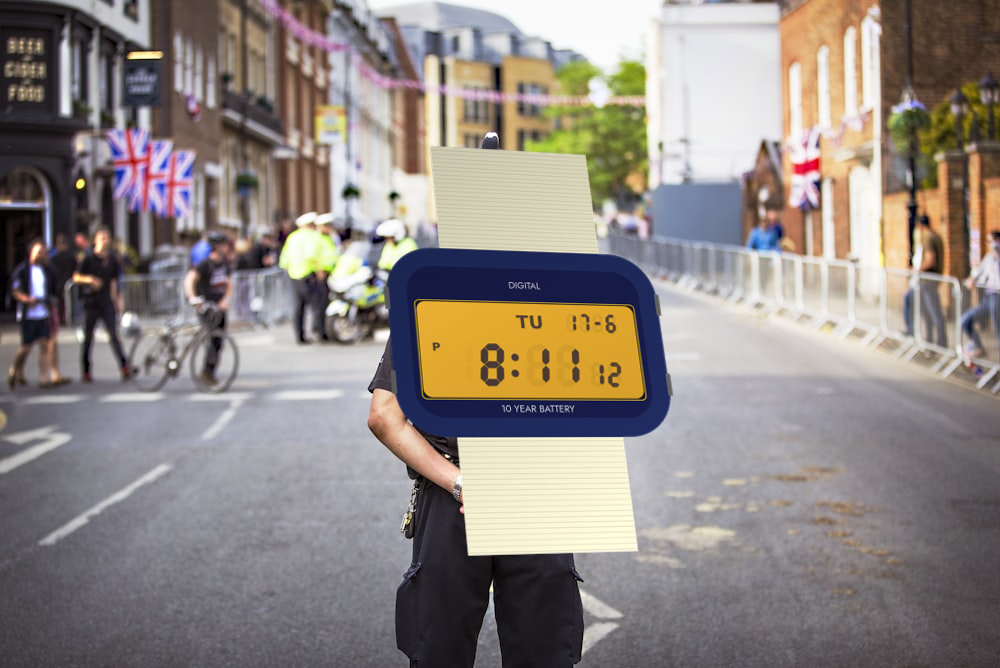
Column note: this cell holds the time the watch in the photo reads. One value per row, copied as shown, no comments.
8:11:12
